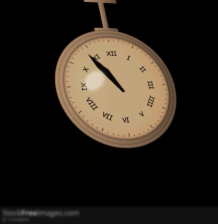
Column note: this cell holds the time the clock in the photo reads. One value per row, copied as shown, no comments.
10:54
